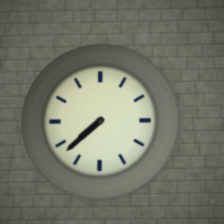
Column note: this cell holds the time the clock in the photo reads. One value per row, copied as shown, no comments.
7:38
